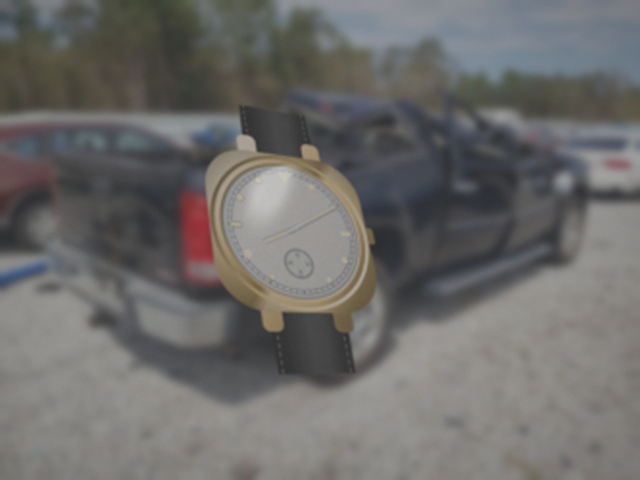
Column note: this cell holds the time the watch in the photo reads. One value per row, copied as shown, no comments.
8:10
